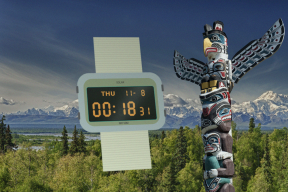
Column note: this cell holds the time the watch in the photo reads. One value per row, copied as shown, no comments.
0:18:31
